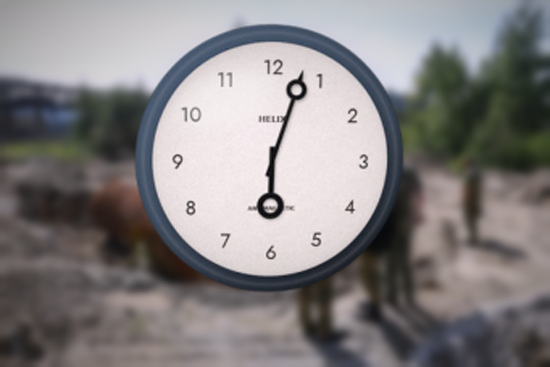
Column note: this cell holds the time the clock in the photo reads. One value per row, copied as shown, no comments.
6:03
